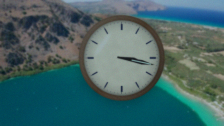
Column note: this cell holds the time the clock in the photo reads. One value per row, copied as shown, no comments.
3:17
